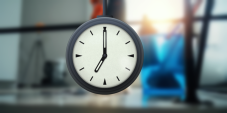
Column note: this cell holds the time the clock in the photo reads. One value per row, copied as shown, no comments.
7:00
